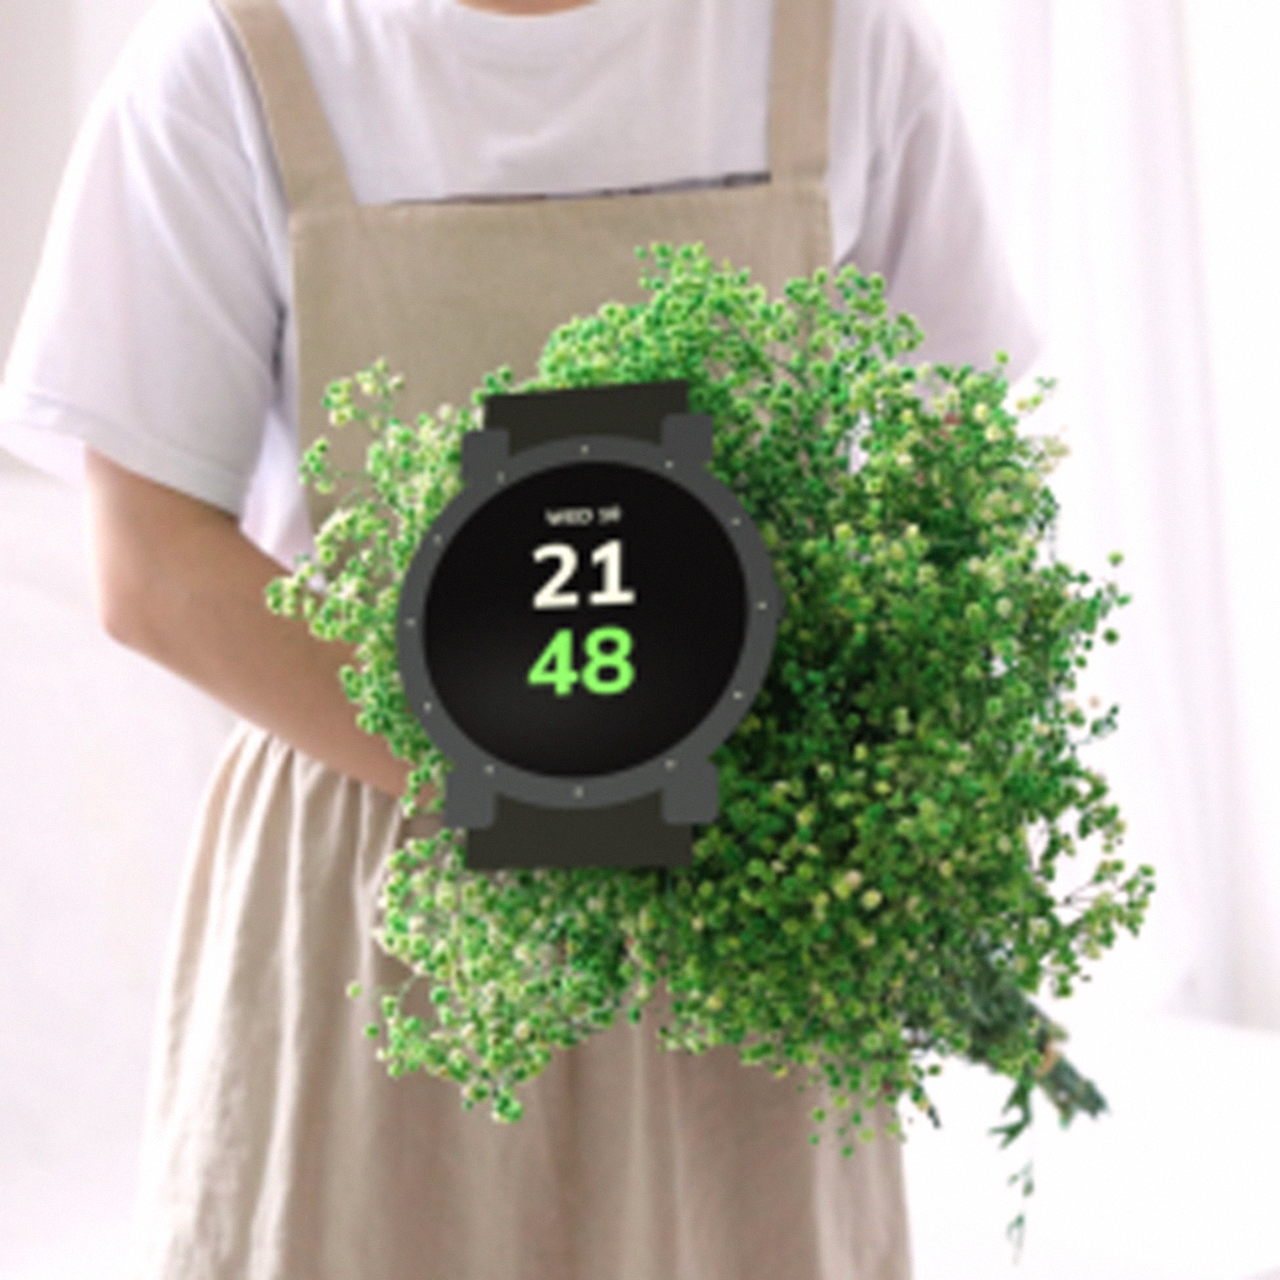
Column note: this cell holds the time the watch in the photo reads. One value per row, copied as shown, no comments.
21:48
